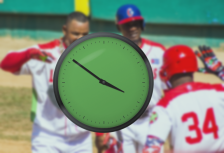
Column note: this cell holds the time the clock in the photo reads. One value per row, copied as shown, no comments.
3:51
